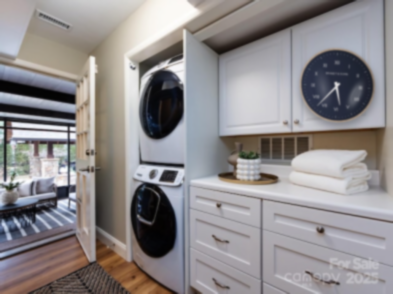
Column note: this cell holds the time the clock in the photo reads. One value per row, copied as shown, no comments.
5:37
